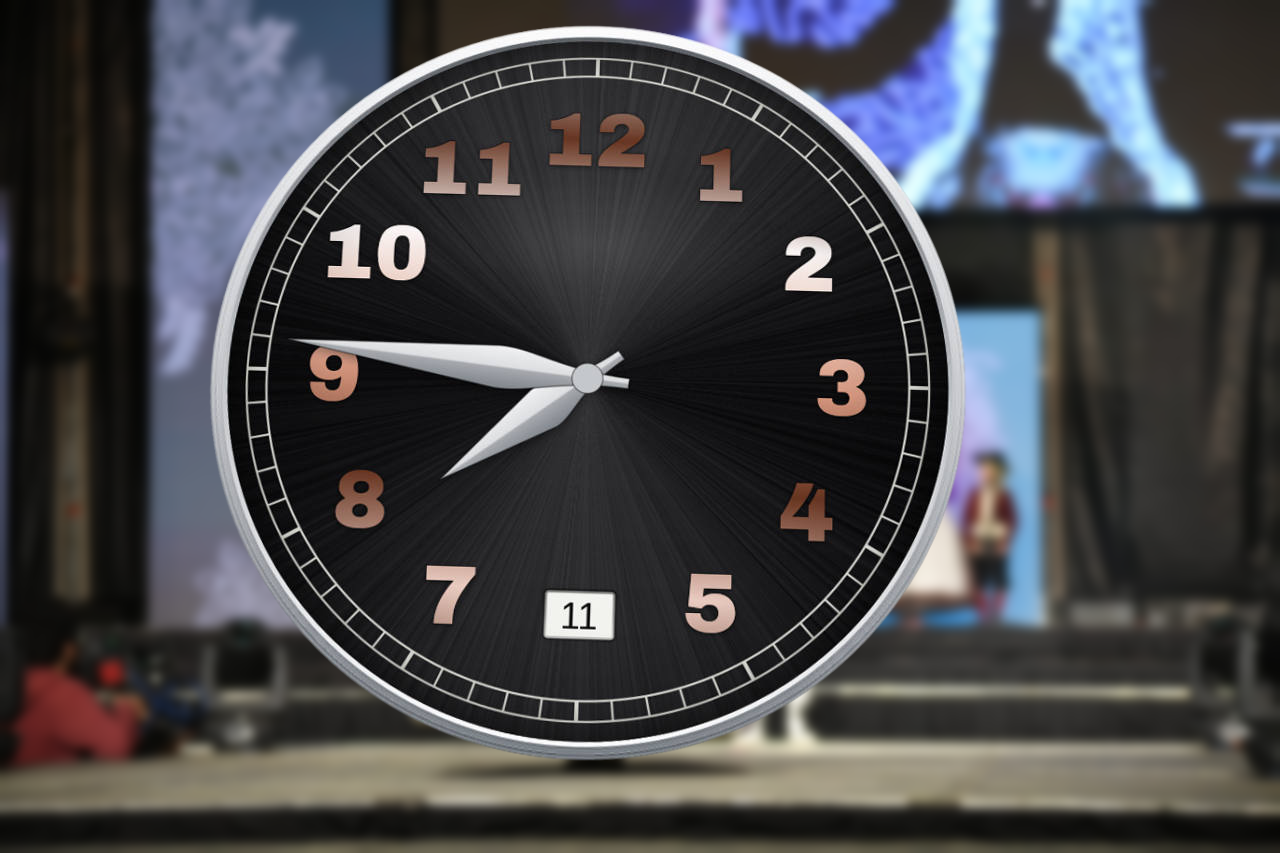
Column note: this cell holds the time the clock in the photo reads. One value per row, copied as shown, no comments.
7:46
